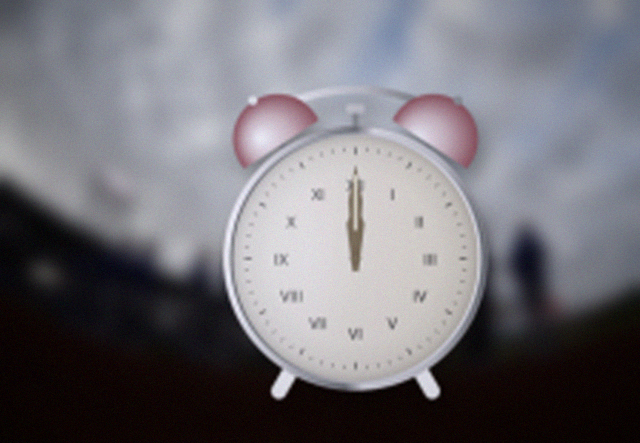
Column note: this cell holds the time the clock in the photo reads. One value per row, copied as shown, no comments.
12:00
